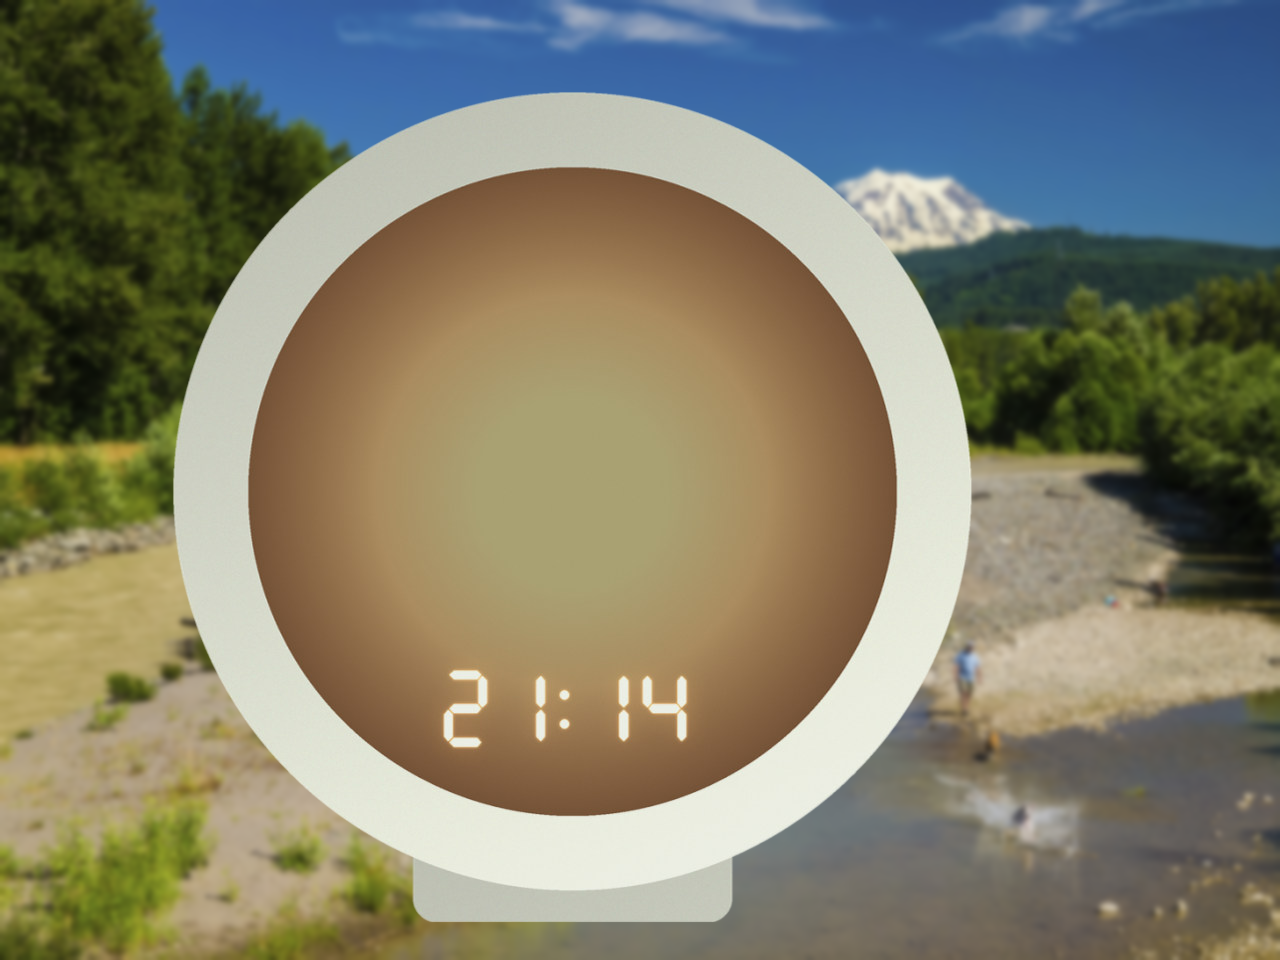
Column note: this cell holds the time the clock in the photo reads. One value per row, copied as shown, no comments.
21:14
